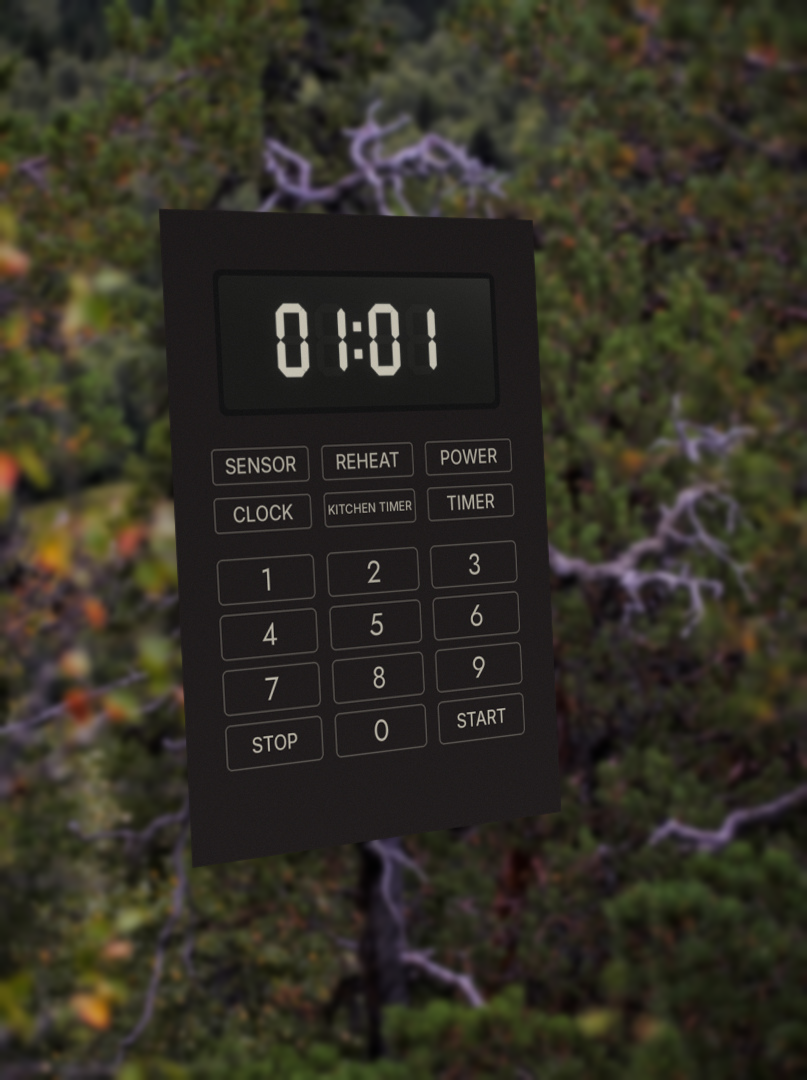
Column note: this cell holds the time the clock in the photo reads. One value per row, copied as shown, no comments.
1:01
